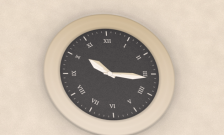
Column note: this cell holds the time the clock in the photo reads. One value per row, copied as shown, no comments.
10:16
